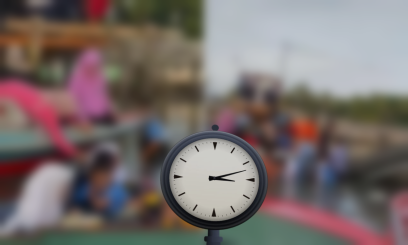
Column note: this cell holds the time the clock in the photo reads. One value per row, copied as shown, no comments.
3:12
